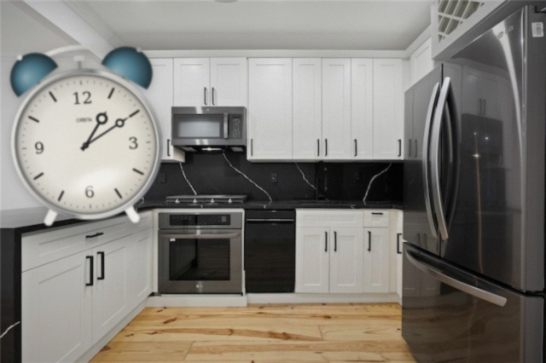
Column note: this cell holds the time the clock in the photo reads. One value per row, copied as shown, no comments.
1:10
